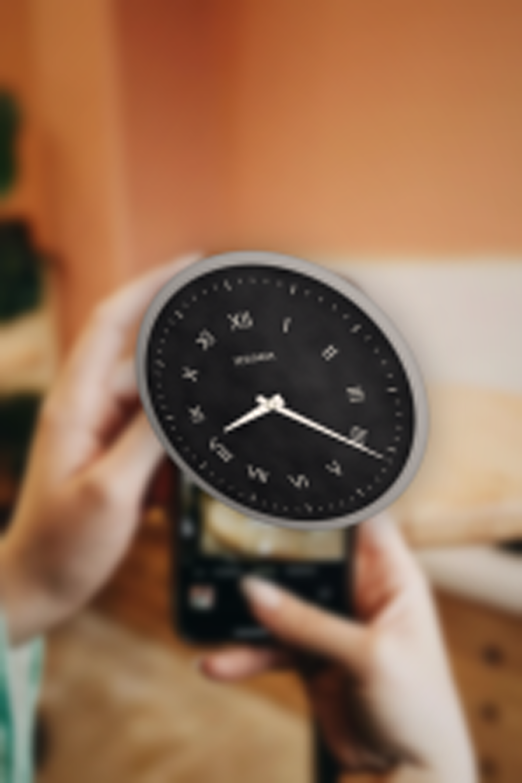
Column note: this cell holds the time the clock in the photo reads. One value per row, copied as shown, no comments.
8:21
